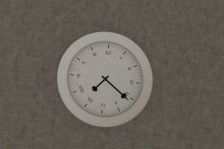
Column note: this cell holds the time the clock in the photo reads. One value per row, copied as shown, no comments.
7:21
